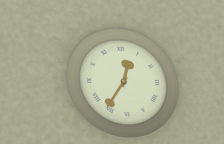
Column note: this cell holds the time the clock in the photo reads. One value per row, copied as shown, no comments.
12:36
